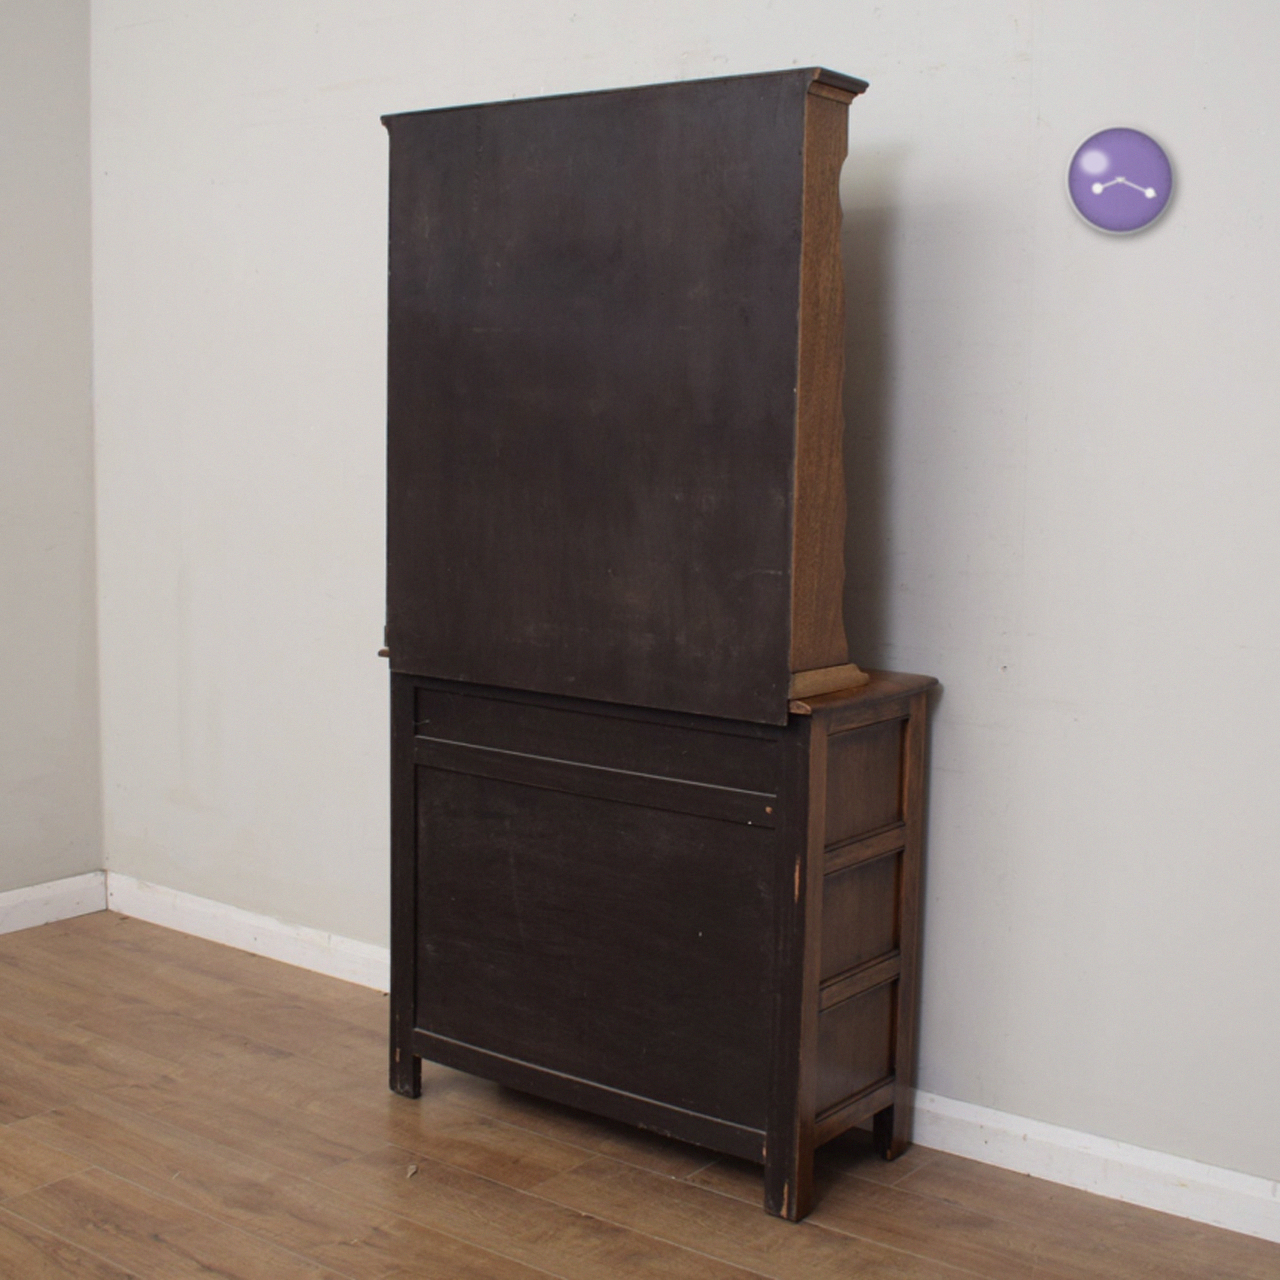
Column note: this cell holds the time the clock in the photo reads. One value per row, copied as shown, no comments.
8:19
